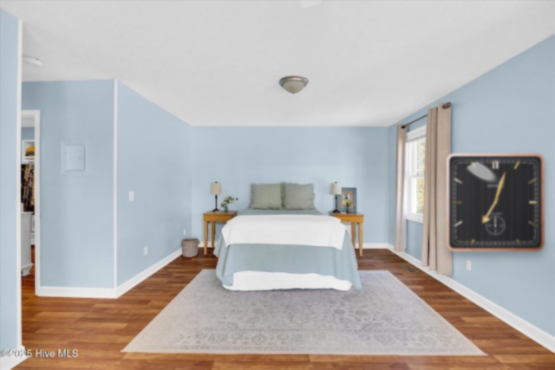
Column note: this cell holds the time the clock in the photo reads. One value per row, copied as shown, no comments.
7:03
